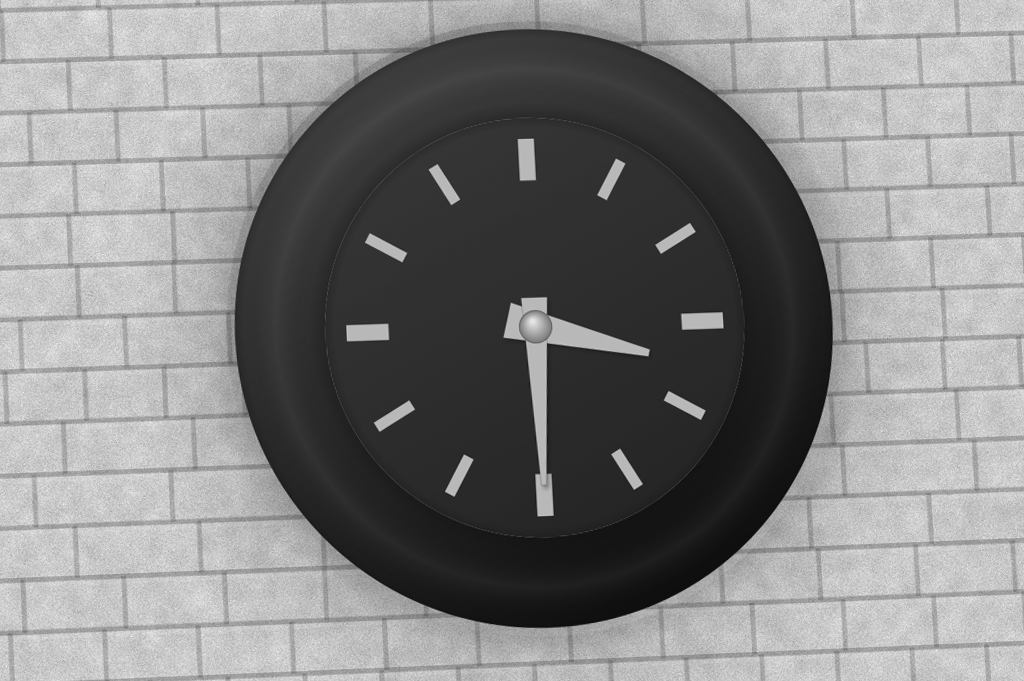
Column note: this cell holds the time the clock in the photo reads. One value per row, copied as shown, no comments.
3:30
